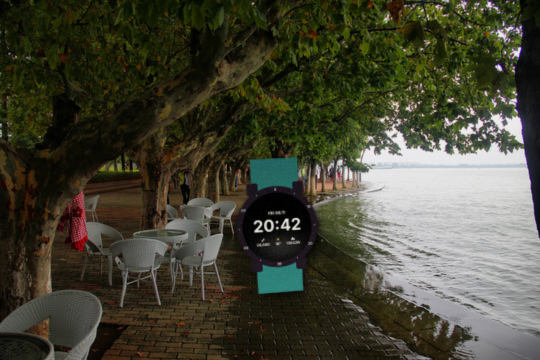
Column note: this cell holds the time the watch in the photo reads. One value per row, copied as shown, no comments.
20:42
